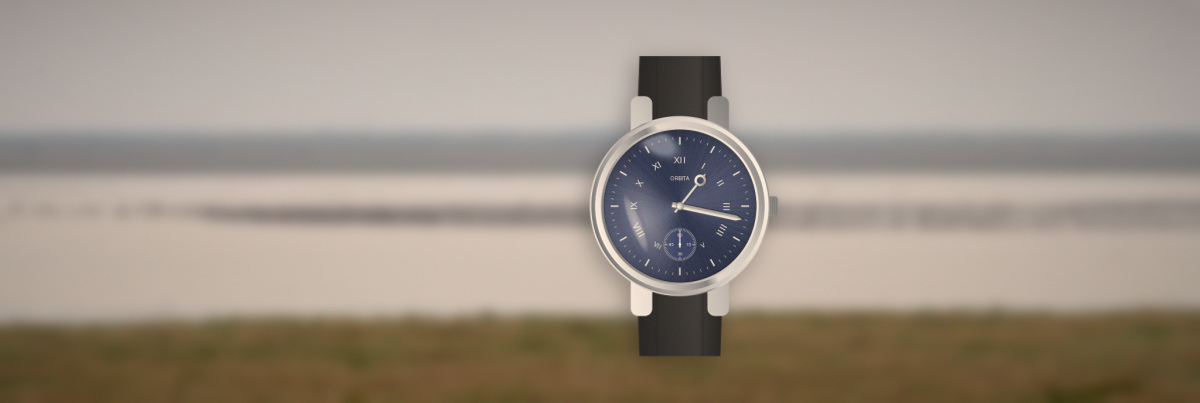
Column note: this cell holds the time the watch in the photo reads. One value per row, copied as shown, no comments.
1:17
